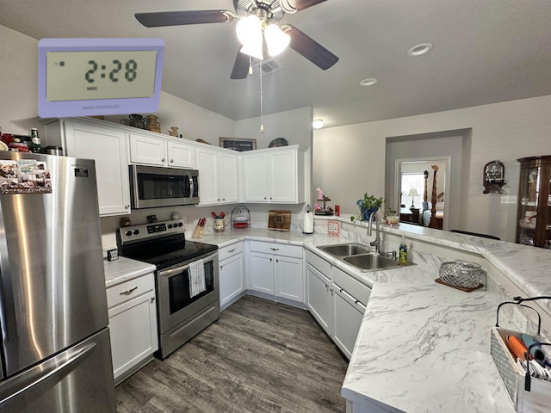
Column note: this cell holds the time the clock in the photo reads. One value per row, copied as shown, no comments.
2:28
